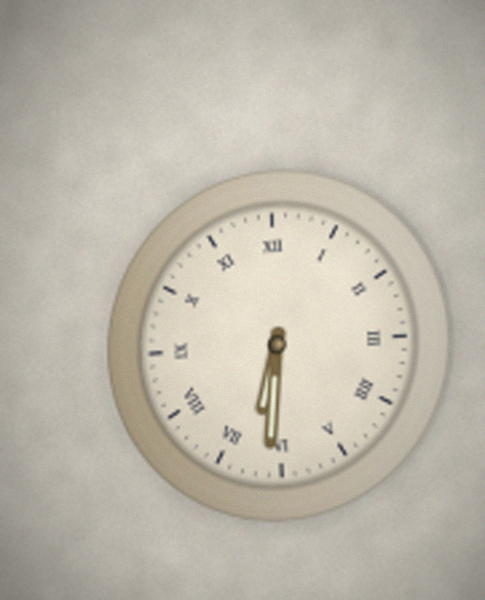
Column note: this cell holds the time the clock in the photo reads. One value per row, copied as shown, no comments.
6:31
